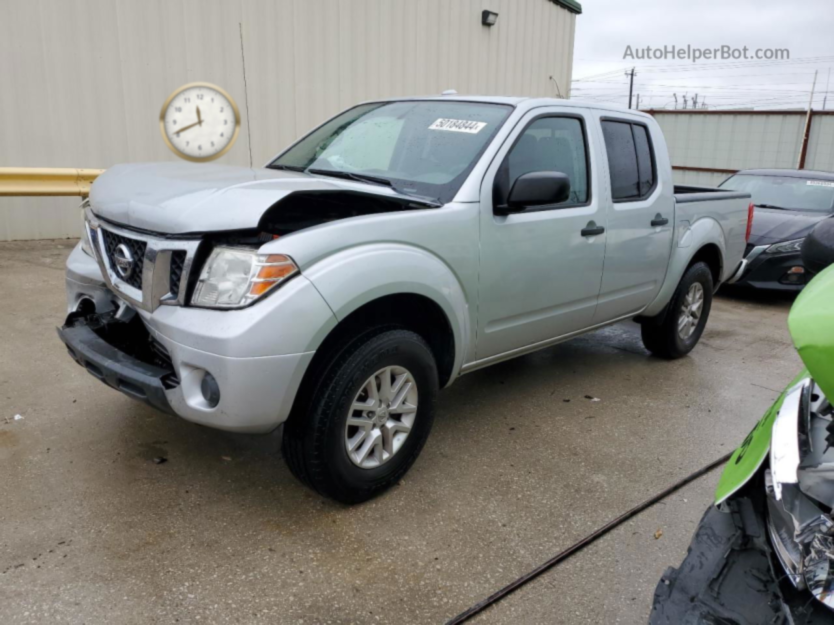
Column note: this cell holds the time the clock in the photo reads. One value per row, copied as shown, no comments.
11:41
